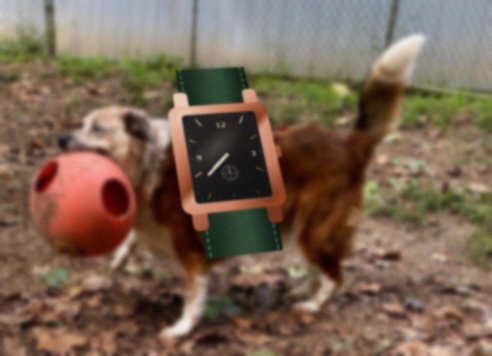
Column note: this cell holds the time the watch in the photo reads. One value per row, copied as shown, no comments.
7:38
